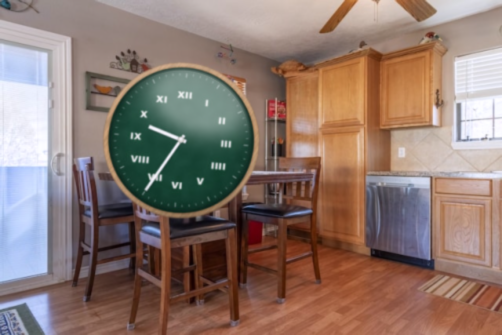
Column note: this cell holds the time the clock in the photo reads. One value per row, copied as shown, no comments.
9:35
